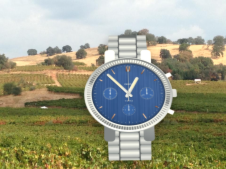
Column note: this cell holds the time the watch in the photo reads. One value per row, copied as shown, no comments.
12:53
